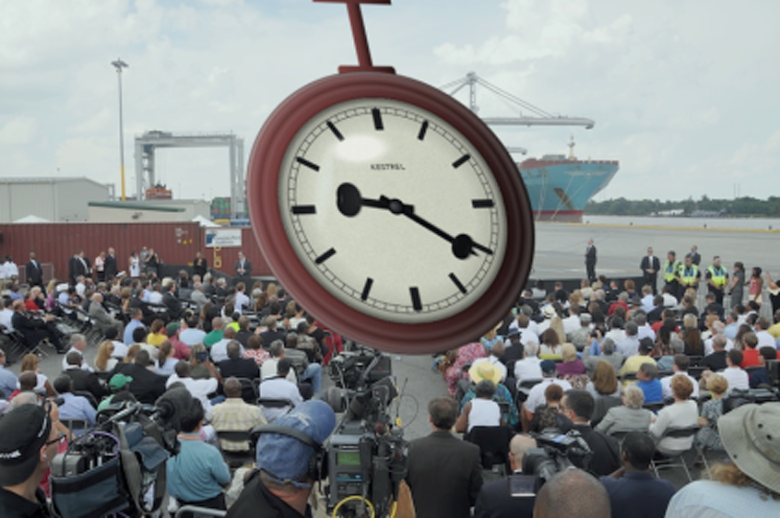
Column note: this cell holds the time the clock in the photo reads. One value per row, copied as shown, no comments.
9:21
